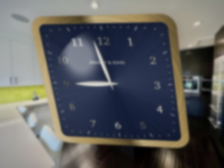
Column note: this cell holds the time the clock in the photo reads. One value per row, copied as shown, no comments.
8:58
